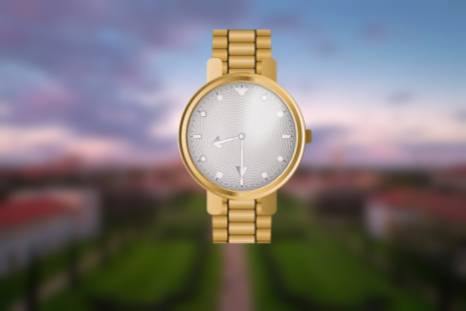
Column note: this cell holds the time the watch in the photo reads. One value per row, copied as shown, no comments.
8:30
